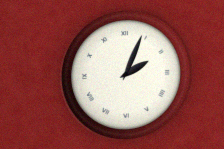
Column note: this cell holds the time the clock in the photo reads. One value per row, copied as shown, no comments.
2:04
